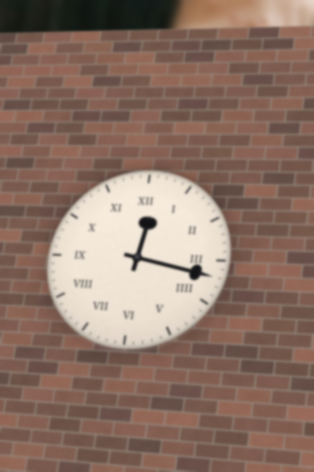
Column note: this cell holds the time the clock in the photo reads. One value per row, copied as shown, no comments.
12:17
